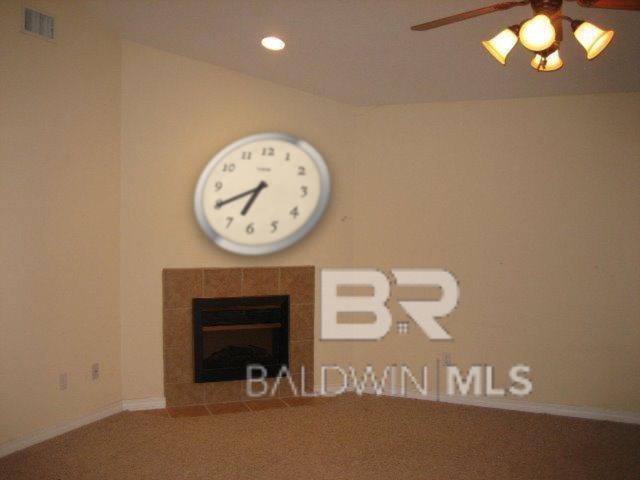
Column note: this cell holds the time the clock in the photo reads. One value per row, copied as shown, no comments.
6:40
